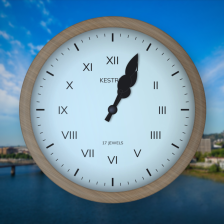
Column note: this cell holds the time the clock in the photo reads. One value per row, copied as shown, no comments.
1:04
